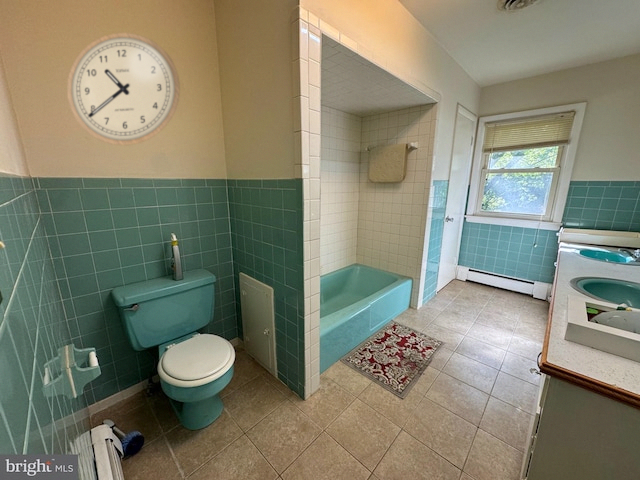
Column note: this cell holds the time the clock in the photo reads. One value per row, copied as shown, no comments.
10:39
